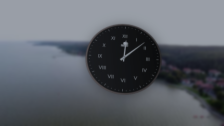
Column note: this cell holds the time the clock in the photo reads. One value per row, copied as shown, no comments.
12:08
